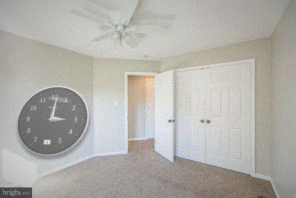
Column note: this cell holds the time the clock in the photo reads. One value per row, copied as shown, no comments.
3:01
